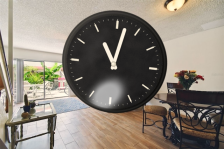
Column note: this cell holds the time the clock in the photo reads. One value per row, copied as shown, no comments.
11:02
